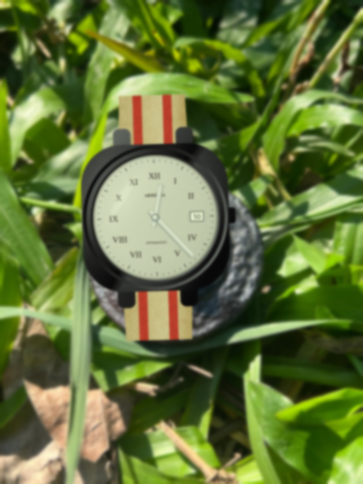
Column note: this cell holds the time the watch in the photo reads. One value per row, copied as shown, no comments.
12:23
